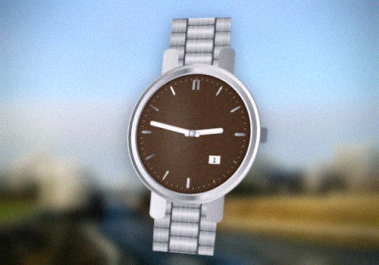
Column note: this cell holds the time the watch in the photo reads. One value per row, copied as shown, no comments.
2:47
